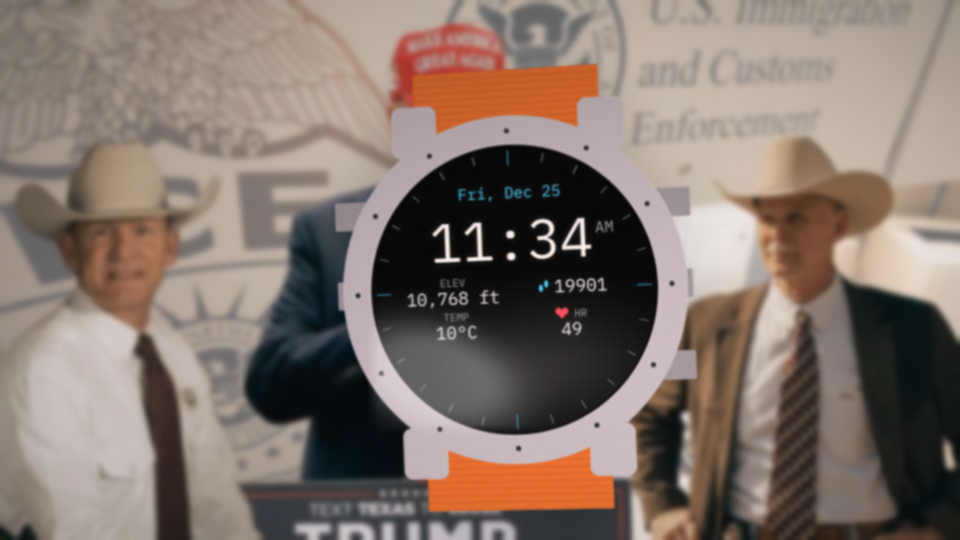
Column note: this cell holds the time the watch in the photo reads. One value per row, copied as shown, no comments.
11:34
